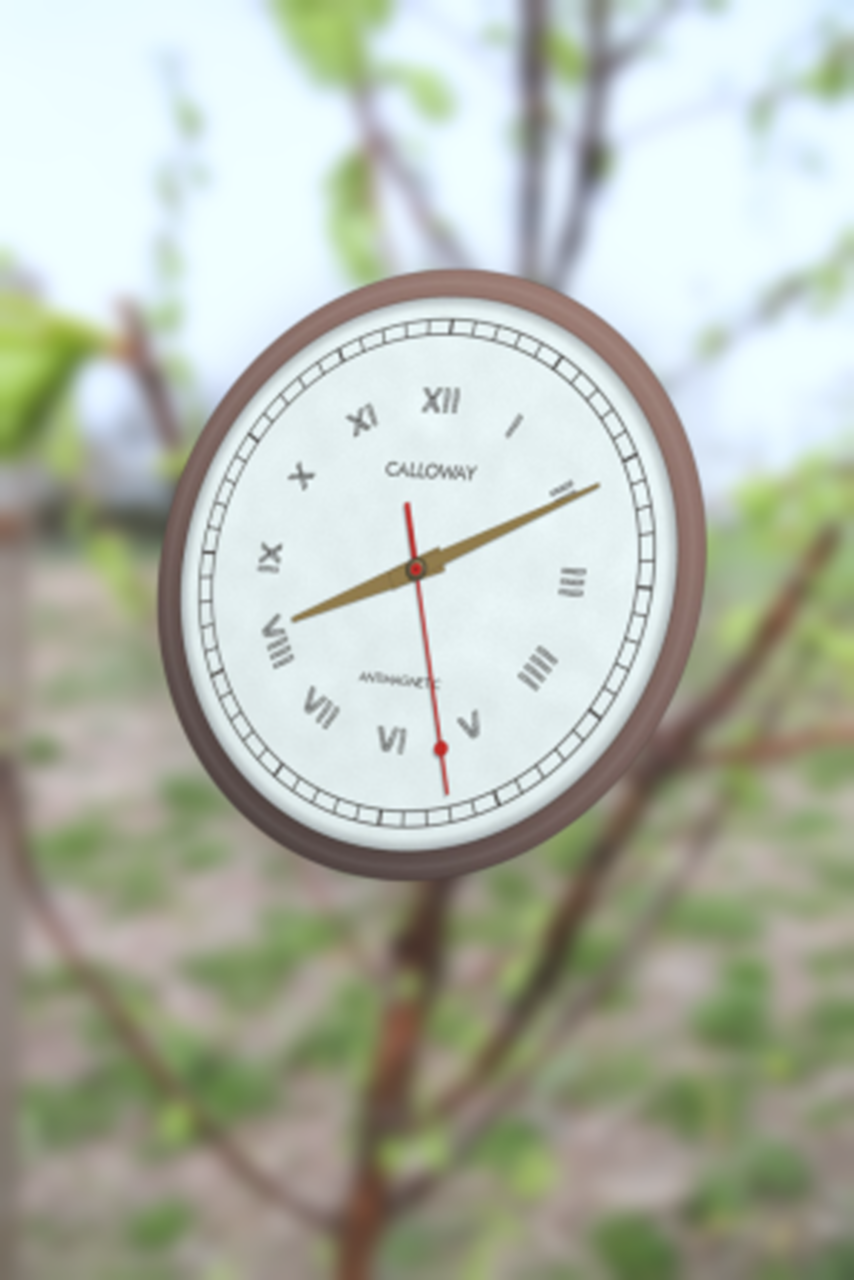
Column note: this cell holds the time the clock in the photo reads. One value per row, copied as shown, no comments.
8:10:27
